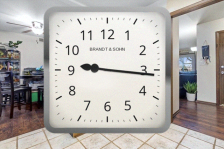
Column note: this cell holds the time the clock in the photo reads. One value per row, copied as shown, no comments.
9:16
